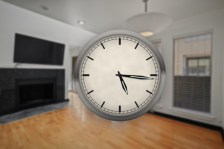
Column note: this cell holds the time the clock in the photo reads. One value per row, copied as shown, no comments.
5:16
